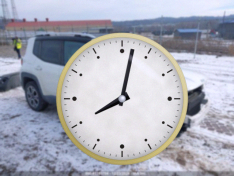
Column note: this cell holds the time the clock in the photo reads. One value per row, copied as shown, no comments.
8:02
